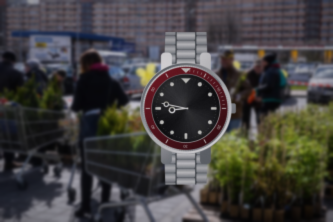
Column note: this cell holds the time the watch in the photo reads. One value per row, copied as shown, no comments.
8:47
